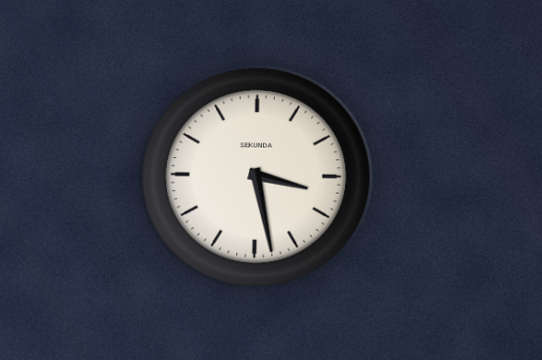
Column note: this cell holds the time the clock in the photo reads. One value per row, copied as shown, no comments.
3:28
